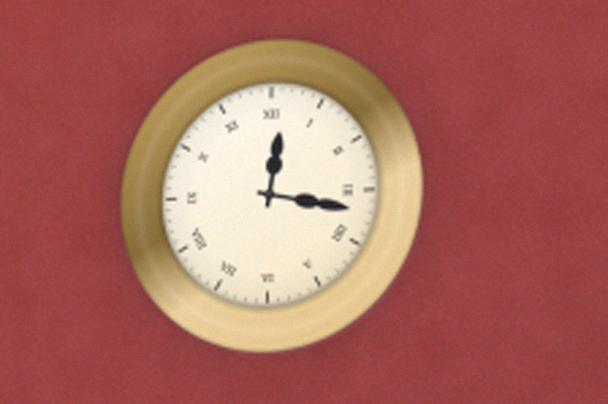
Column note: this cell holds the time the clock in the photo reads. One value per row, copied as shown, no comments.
12:17
